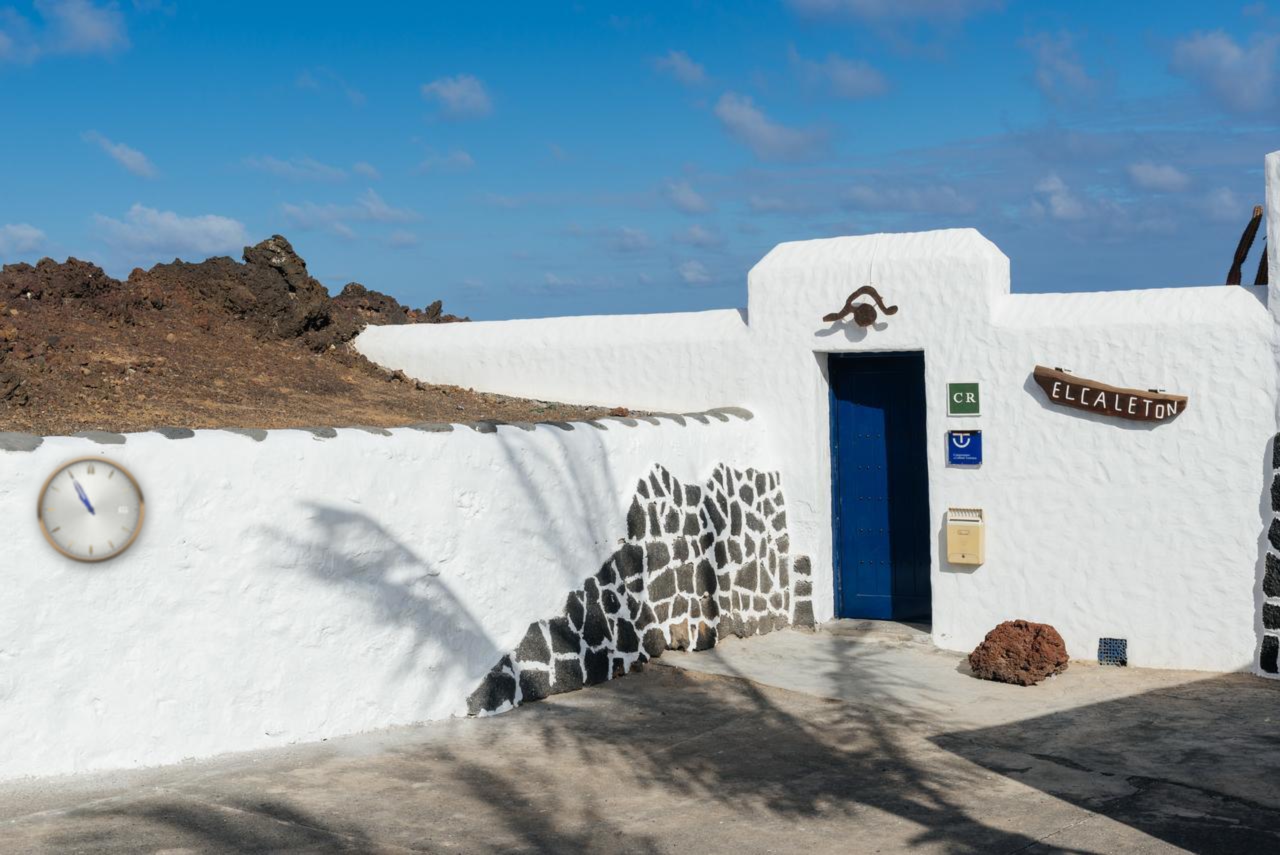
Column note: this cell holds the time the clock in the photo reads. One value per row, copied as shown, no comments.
10:55
